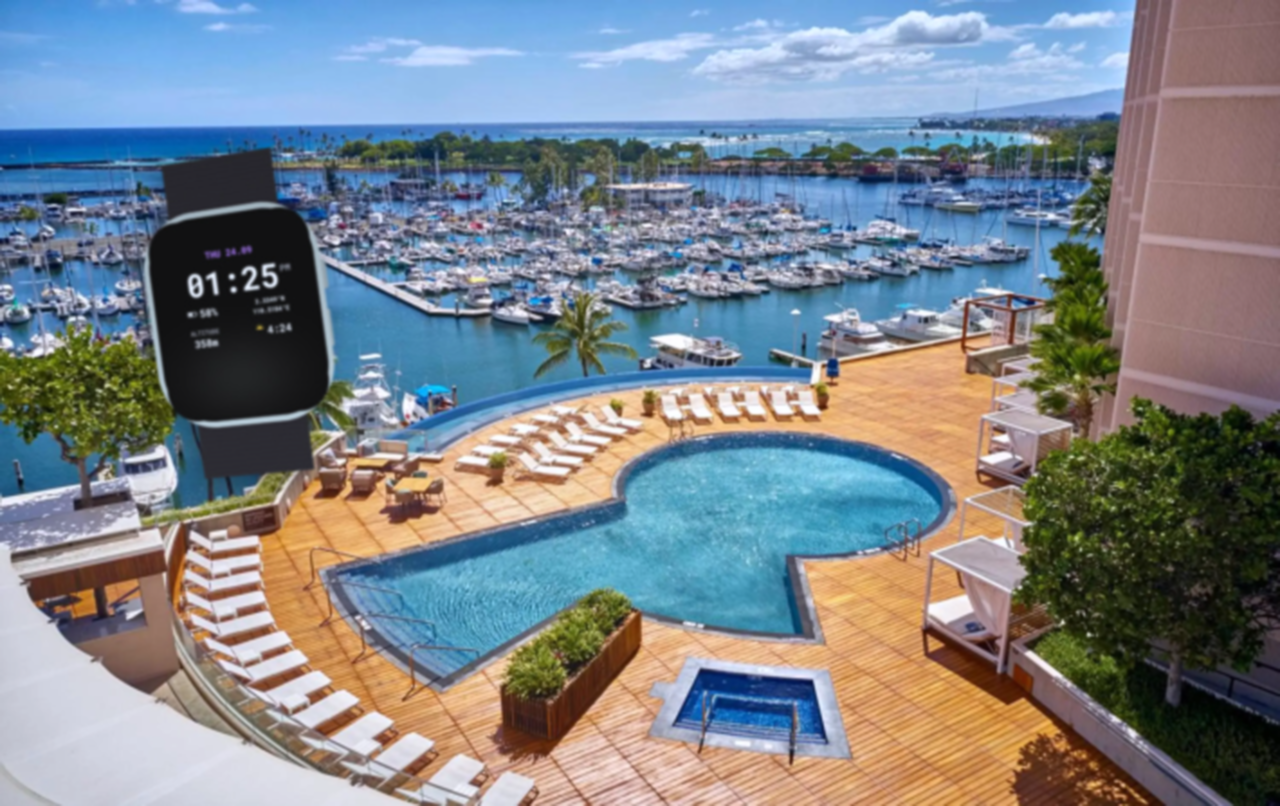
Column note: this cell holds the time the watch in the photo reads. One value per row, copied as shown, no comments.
1:25
